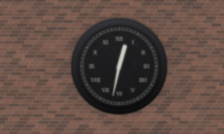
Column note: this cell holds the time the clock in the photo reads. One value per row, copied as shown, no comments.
12:32
